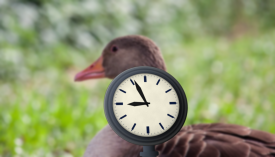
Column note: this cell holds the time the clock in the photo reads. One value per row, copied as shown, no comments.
8:56
